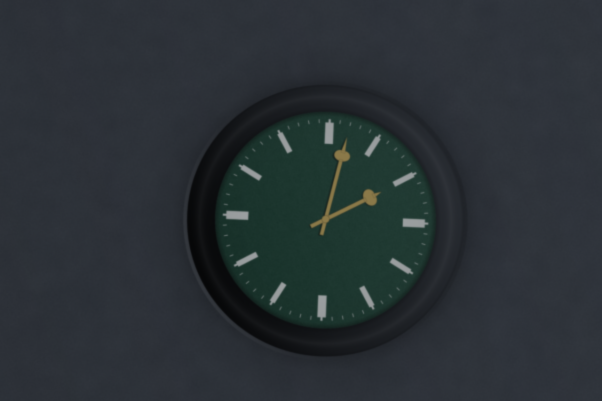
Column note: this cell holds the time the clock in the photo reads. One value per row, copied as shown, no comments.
2:02
